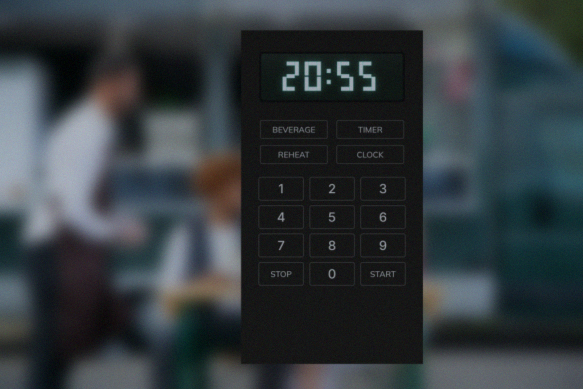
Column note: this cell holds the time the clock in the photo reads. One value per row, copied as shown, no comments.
20:55
